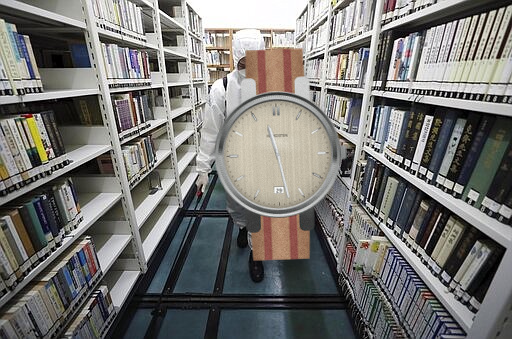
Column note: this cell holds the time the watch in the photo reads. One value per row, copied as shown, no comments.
11:28
